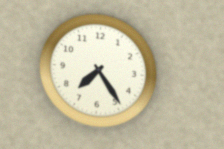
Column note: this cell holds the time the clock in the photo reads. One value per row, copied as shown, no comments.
7:24
